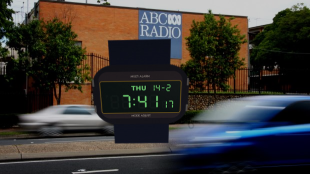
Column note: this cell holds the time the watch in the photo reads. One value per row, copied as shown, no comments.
7:41:17
